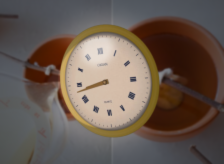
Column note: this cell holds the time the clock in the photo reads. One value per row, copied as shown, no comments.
8:43
